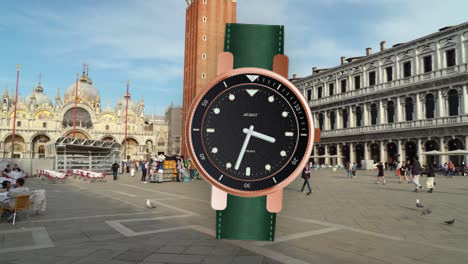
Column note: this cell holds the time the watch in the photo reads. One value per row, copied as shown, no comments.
3:33
